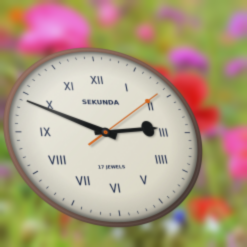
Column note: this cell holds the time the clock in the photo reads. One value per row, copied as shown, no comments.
2:49:09
